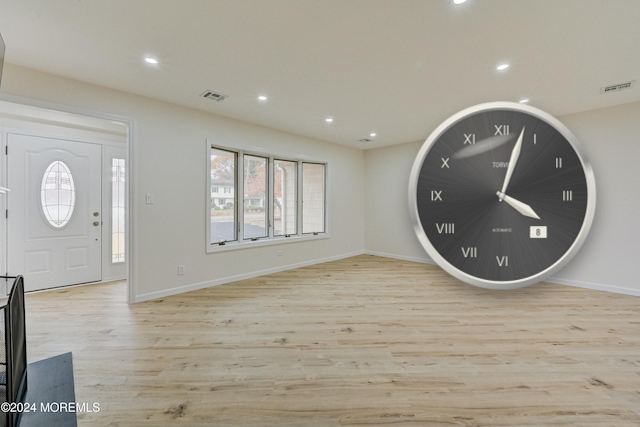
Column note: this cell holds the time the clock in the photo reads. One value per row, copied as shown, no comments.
4:03
